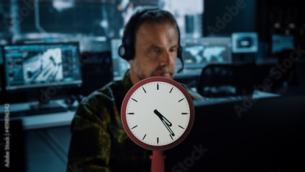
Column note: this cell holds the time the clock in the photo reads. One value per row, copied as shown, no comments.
4:24
